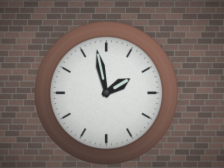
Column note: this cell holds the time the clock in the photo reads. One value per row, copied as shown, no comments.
1:58
